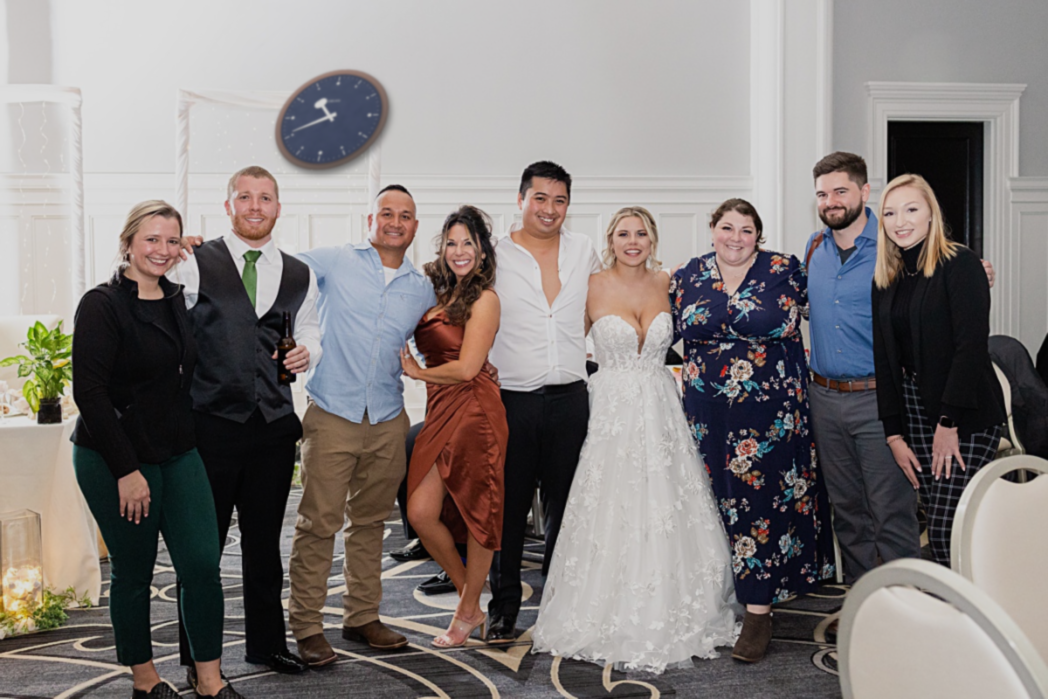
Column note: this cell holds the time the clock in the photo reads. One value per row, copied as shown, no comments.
10:41
